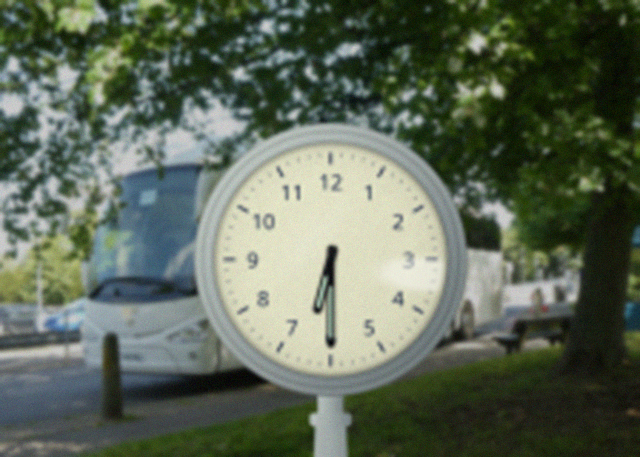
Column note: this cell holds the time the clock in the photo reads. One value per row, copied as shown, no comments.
6:30
